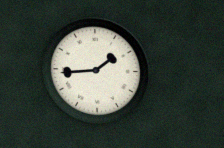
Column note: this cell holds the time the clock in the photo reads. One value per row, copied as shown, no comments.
1:44
